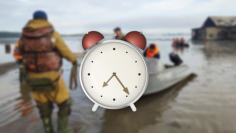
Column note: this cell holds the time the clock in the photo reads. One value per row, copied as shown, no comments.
7:24
